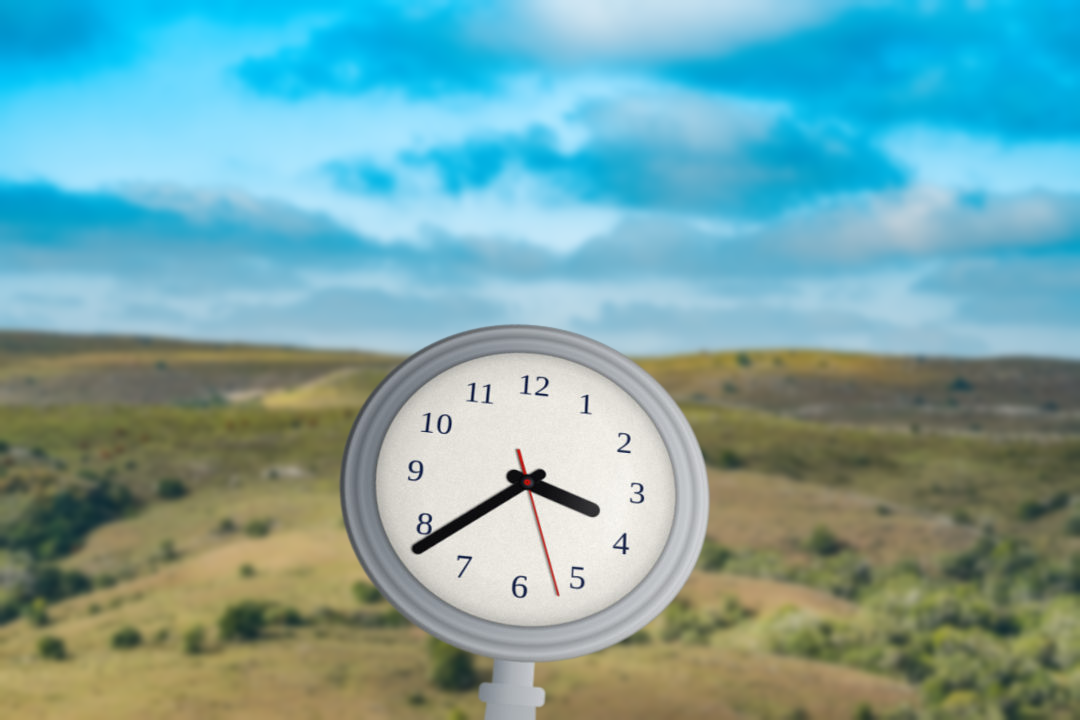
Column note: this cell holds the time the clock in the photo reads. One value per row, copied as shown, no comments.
3:38:27
